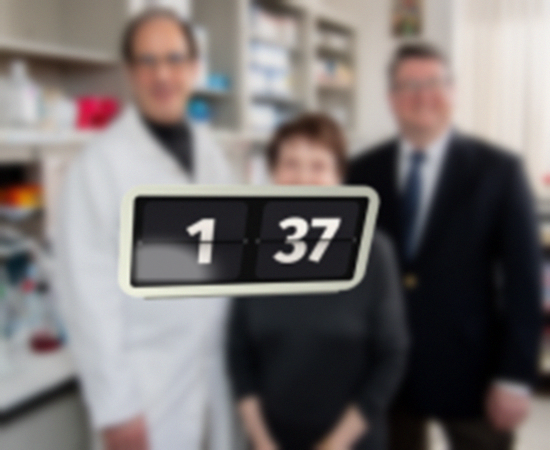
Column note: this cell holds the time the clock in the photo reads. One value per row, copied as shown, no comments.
1:37
